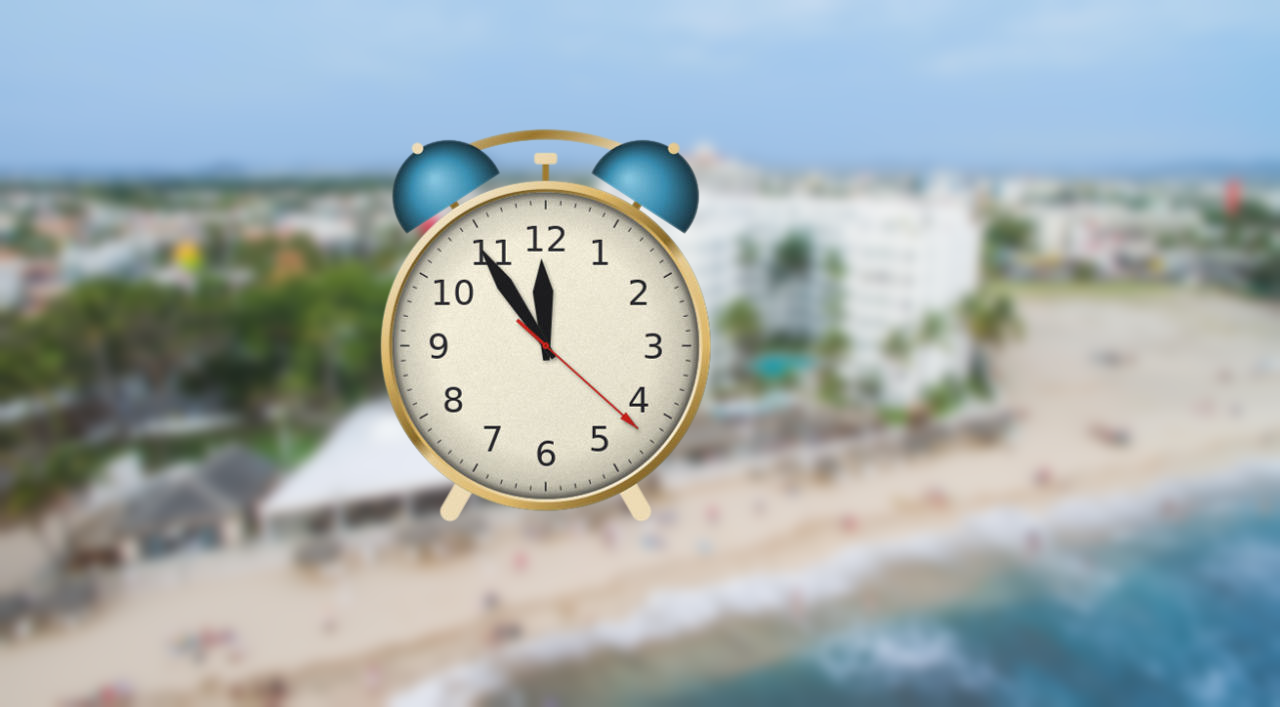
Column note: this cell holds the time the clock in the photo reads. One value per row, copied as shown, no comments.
11:54:22
